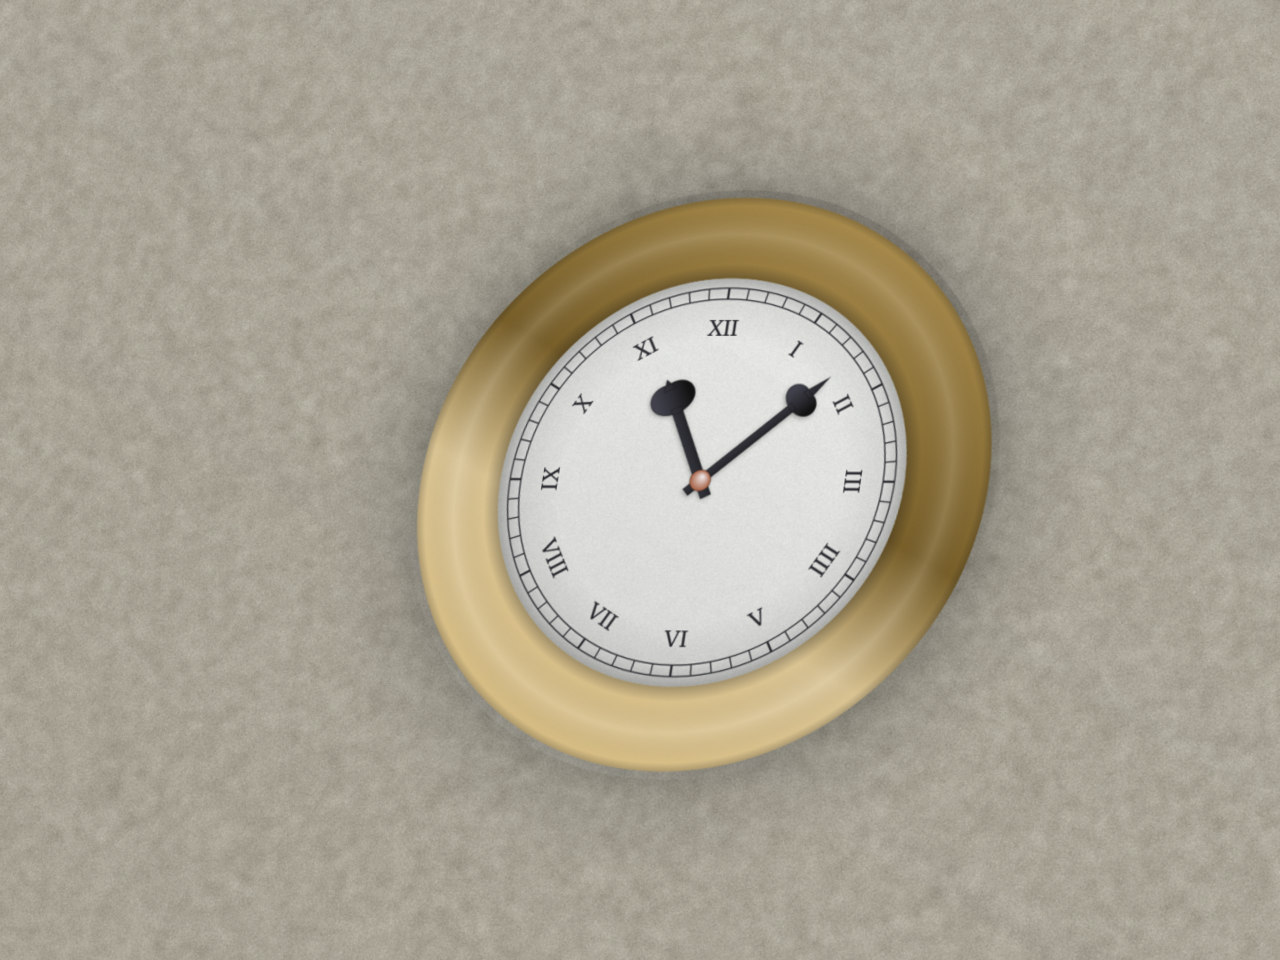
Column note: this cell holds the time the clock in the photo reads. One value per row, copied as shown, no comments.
11:08
